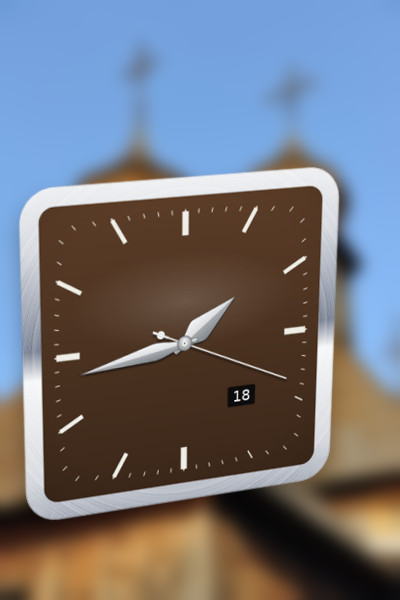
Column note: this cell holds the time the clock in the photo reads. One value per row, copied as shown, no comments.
1:43:19
